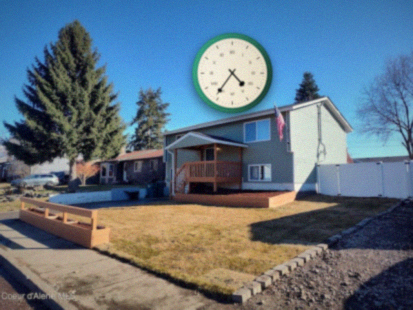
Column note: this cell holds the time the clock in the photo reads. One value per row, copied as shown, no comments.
4:36
